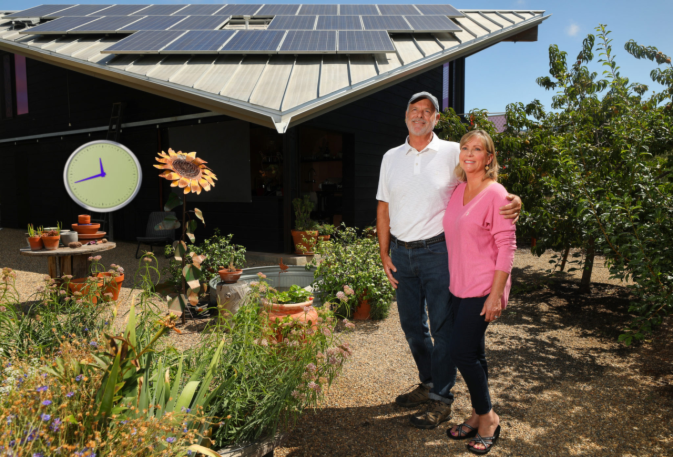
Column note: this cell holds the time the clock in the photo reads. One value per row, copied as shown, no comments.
11:42
